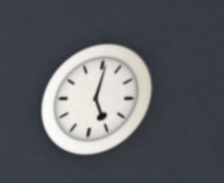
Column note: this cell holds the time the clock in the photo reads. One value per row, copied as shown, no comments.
5:01
